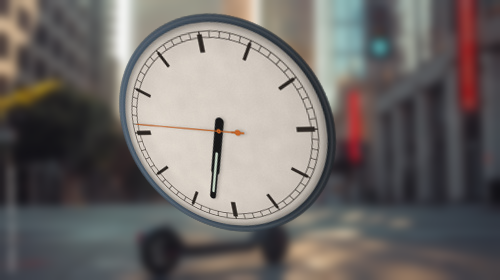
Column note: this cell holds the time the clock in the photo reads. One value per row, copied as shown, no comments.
6:32:46
